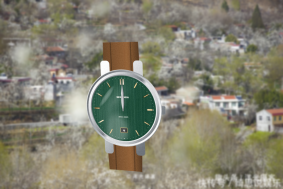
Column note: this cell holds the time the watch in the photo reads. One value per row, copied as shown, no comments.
12:00
